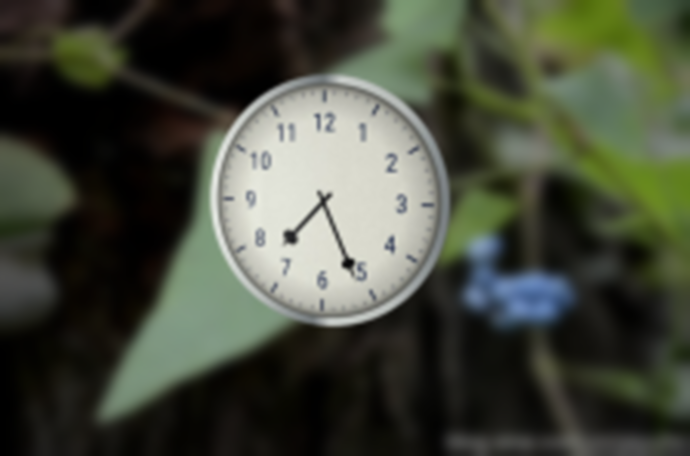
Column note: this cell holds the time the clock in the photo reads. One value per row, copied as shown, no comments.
7:26
